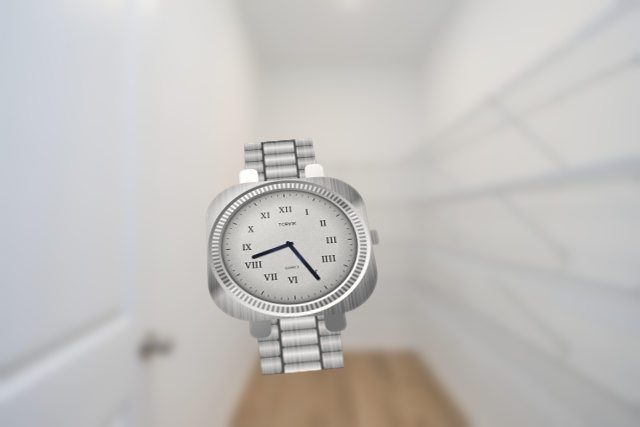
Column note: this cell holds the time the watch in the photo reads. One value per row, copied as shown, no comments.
8:25
